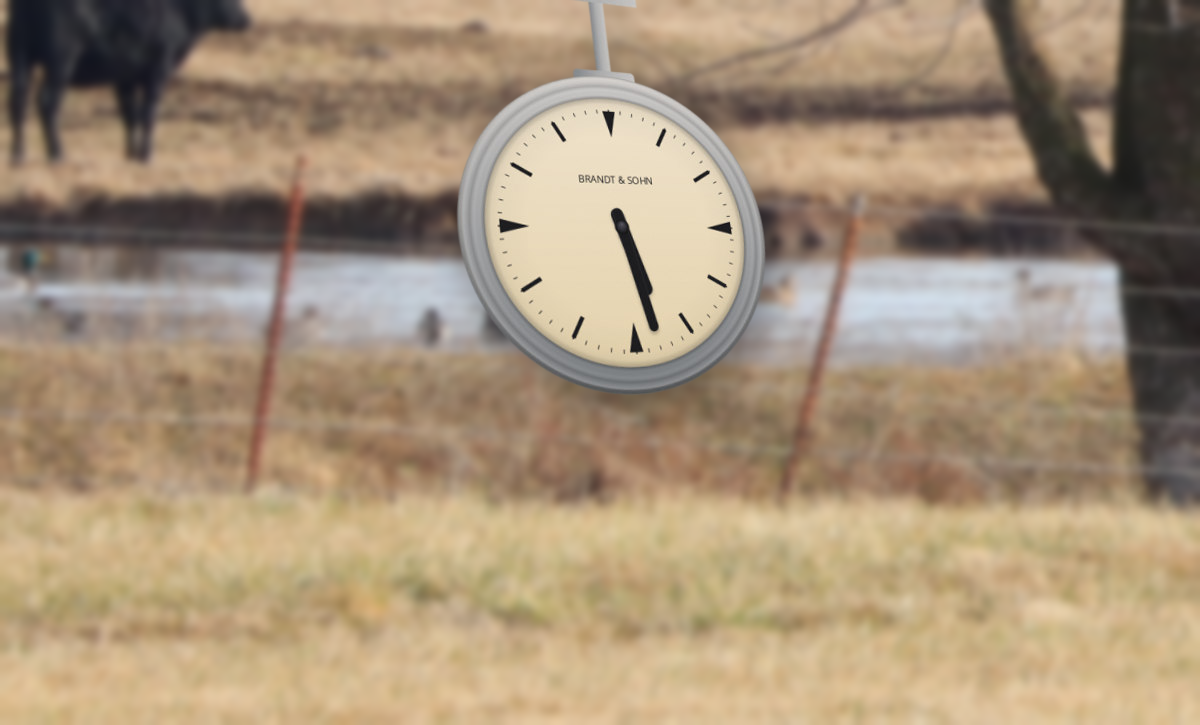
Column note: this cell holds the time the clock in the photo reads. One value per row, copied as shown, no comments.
5:28
